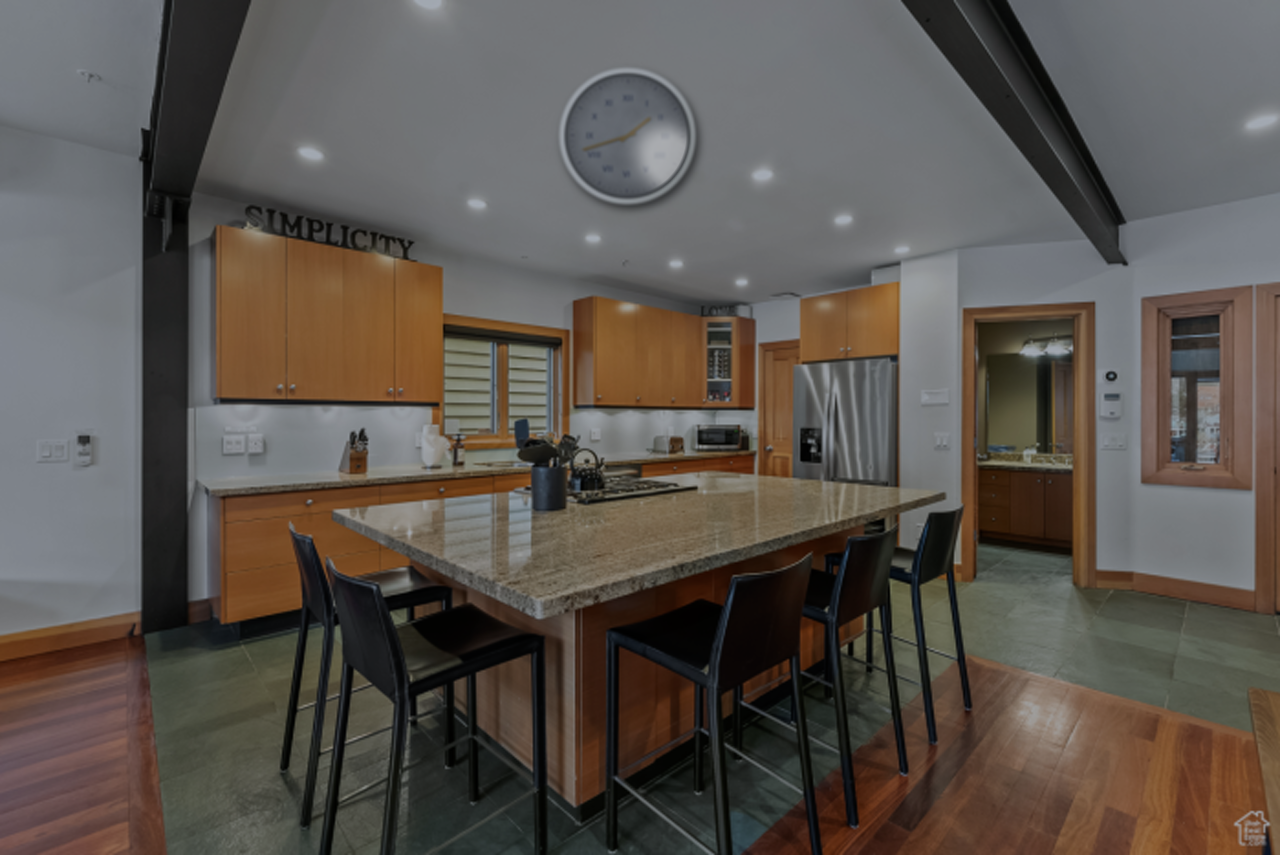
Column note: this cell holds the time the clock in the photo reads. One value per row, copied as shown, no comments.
1:42
